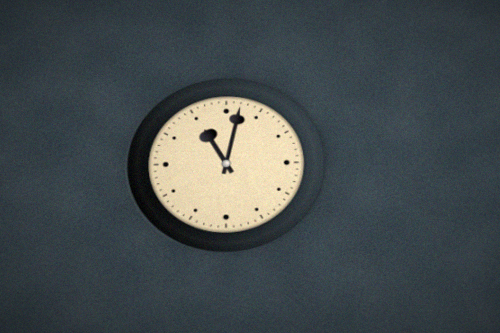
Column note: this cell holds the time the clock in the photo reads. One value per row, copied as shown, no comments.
11:02
